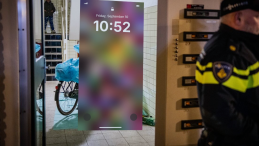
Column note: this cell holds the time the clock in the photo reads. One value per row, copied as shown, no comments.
10:52
